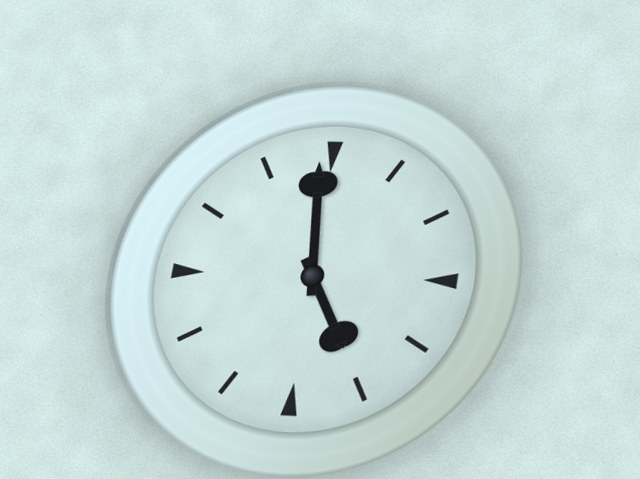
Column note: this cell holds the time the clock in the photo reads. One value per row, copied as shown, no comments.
4:59
